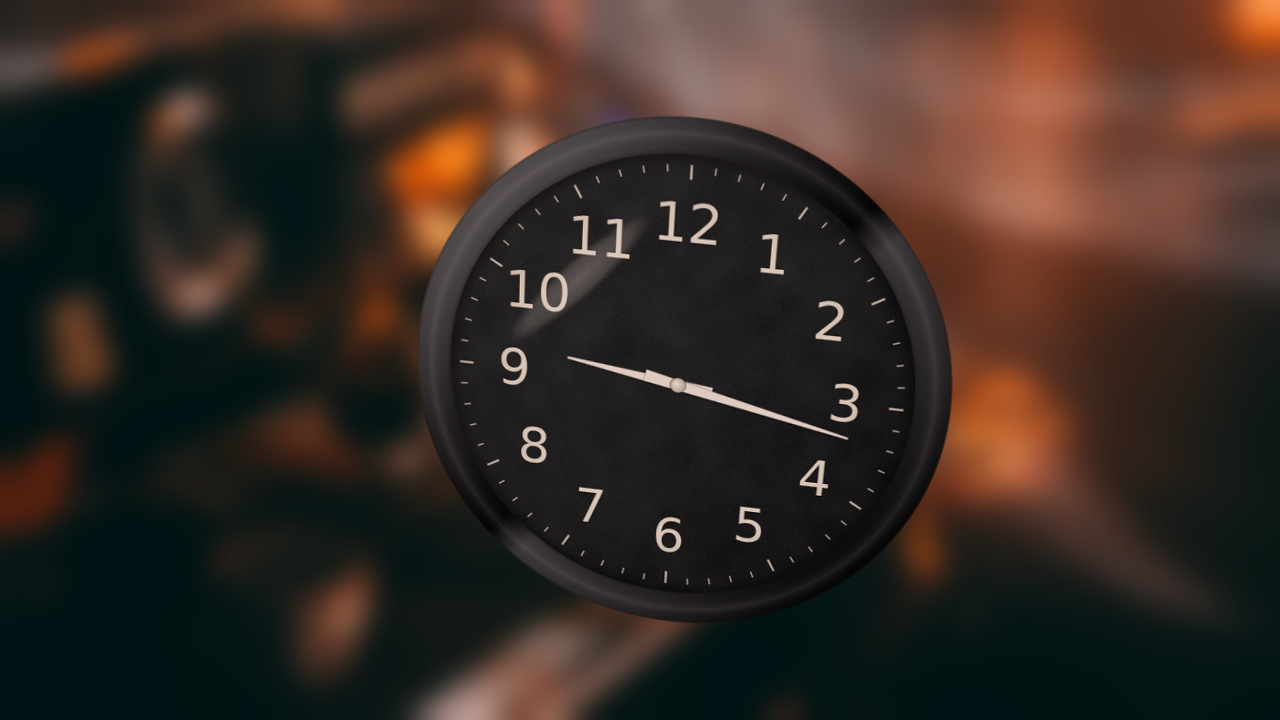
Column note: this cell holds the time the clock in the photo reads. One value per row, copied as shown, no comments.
9:17
